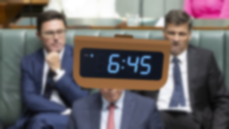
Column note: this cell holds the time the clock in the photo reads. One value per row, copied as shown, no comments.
6:45
